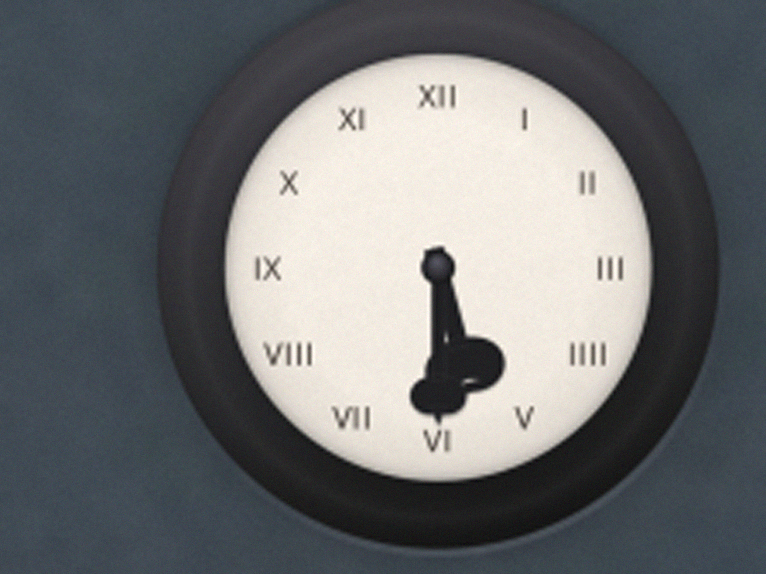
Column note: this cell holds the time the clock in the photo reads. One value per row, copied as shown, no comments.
5:30
